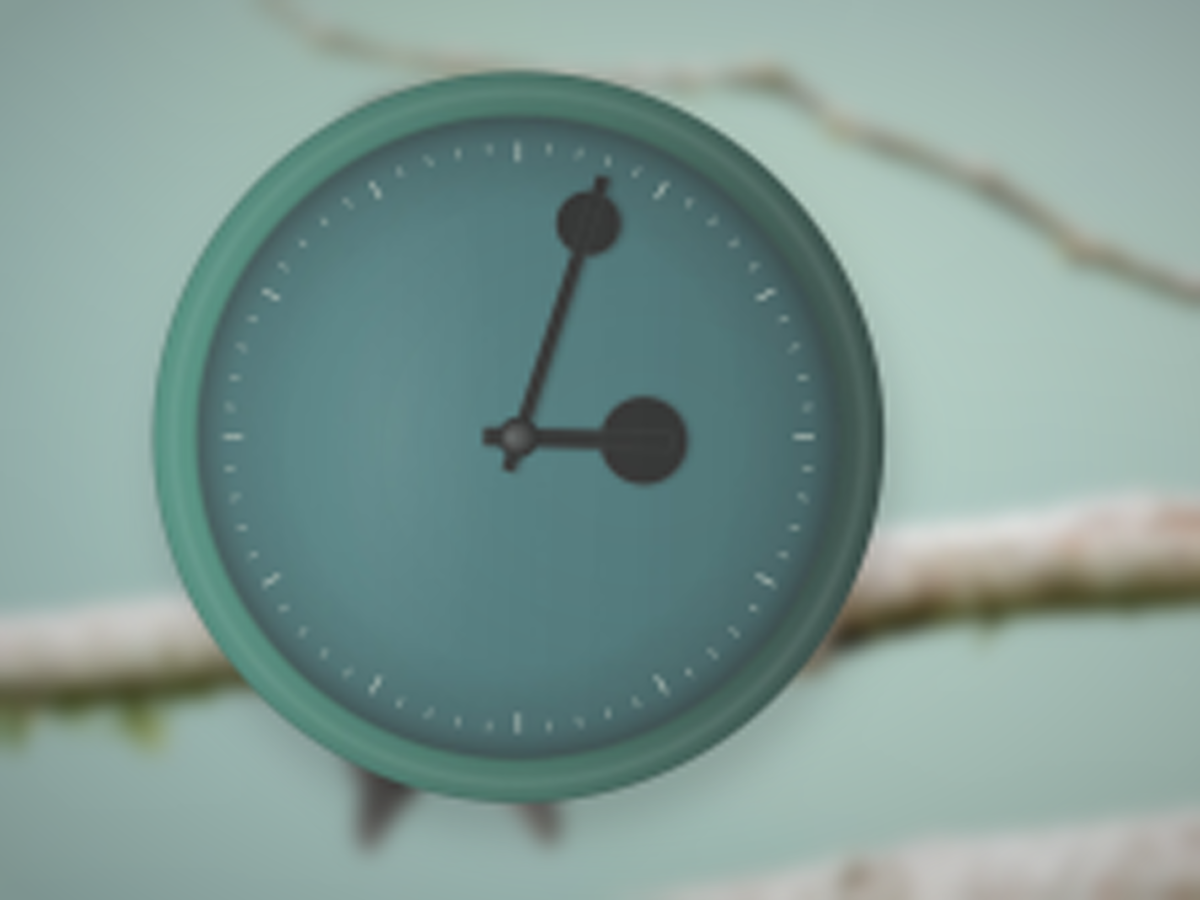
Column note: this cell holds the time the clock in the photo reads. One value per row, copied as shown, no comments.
3:03
